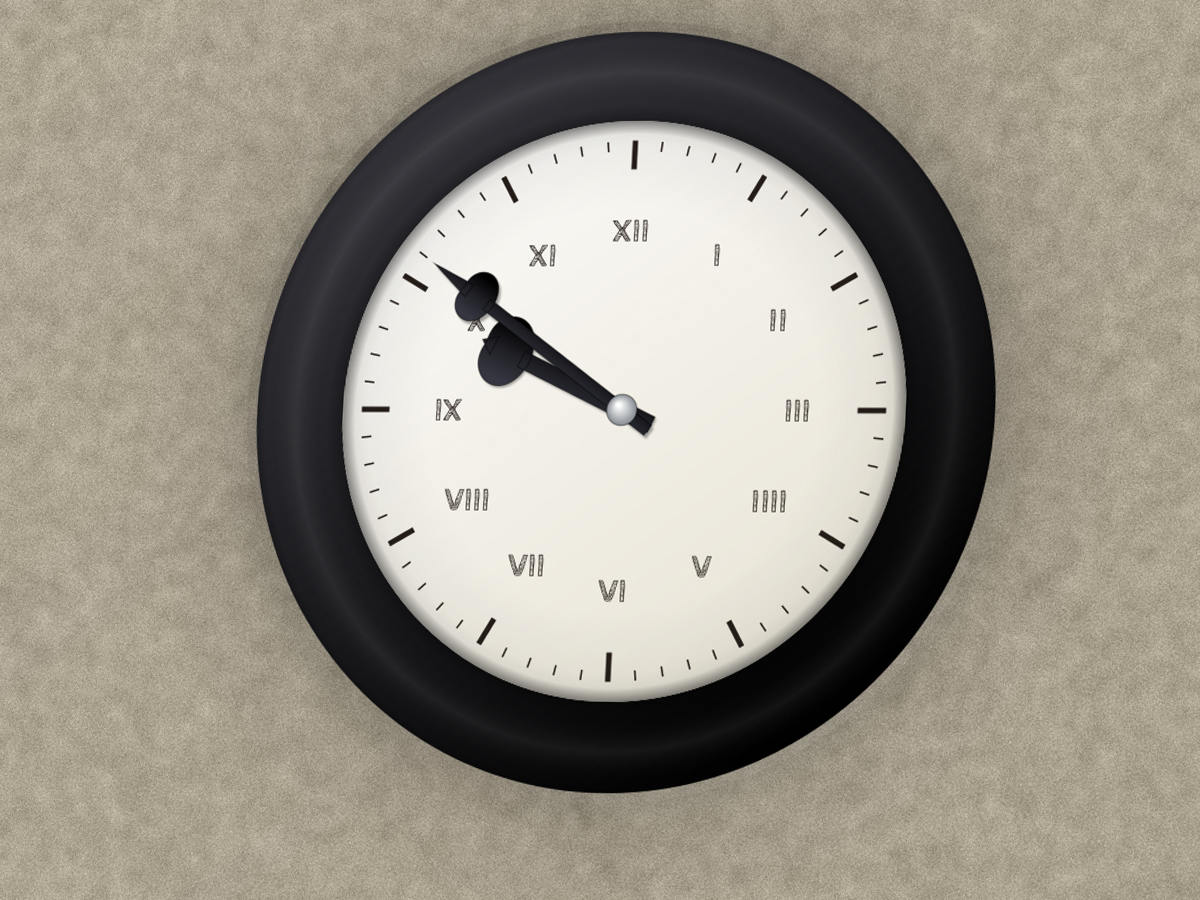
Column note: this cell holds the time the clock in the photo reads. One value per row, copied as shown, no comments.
9:51
